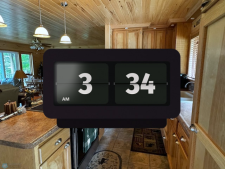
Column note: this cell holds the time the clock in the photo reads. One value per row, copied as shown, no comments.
3:34
